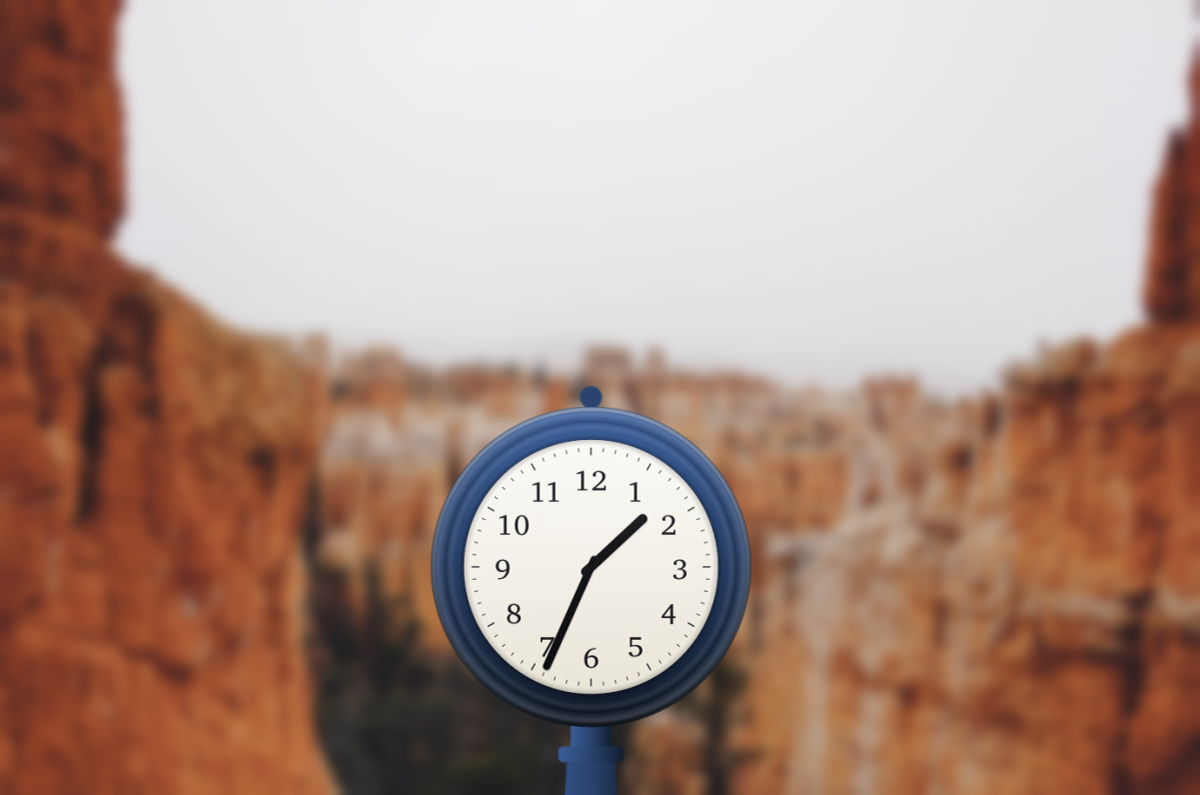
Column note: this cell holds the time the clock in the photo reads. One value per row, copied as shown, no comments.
1:34
